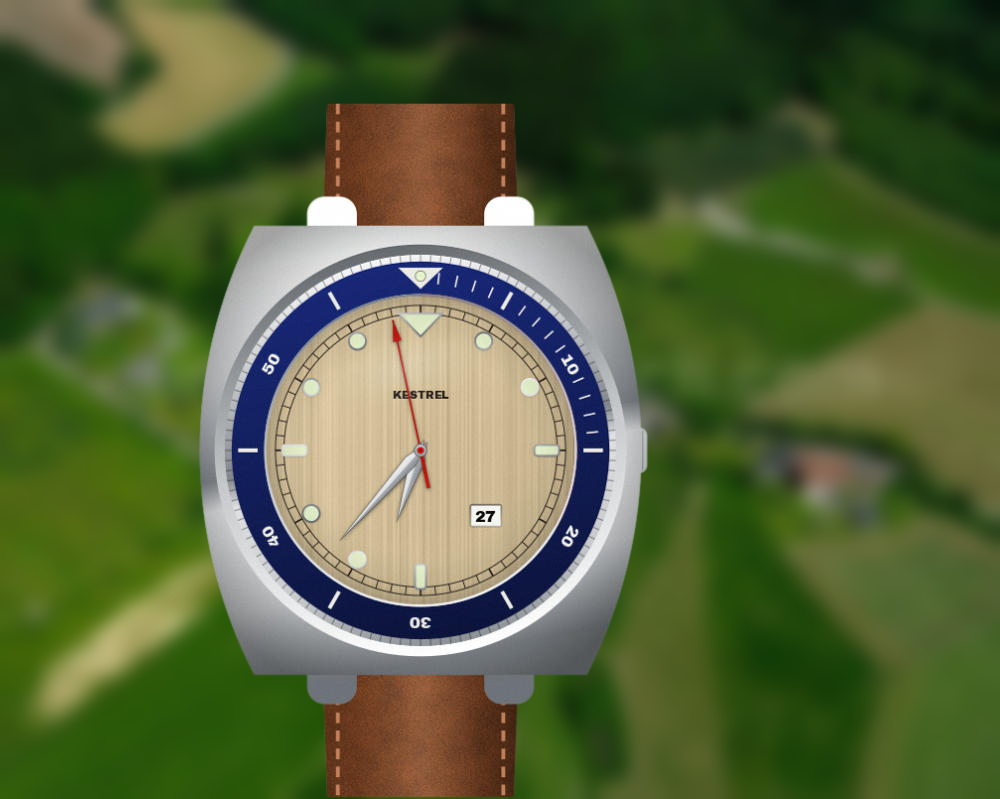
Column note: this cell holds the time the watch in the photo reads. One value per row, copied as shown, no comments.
6:36:58
